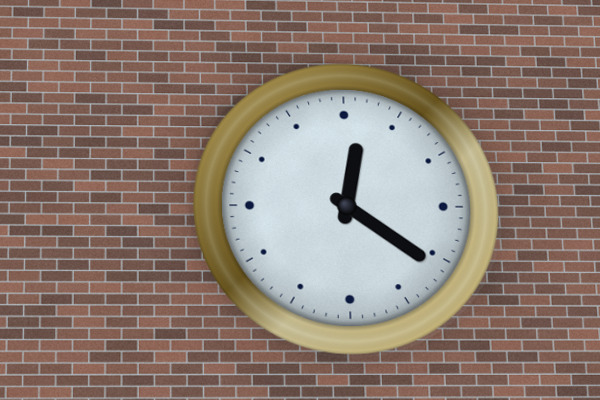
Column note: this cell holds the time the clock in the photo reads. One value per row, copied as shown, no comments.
12:21
